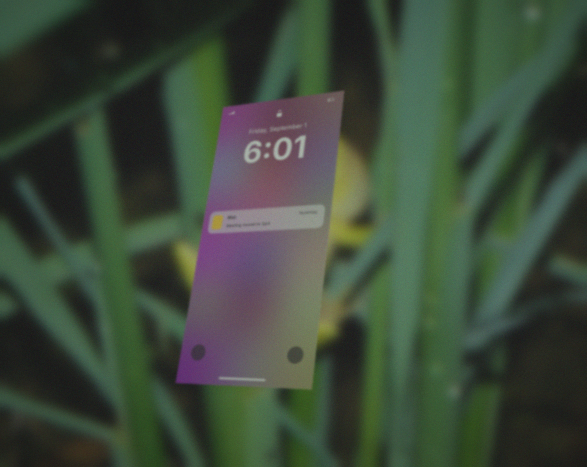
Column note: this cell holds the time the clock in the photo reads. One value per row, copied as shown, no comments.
6:01
